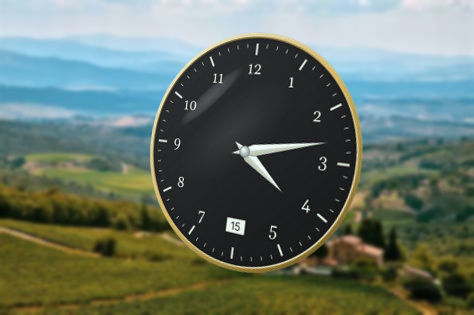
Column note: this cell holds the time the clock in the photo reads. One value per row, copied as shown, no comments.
4:13
